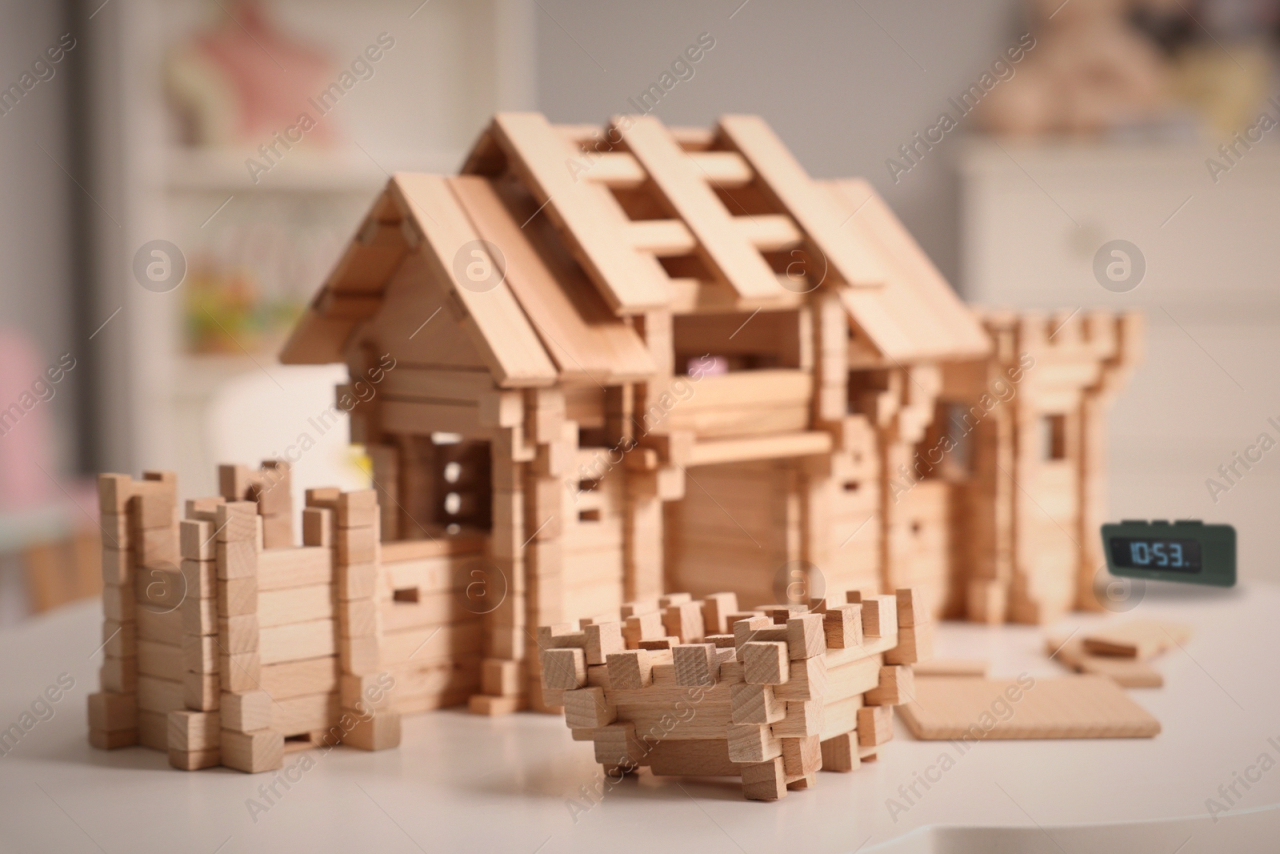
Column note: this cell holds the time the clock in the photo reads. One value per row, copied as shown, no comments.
10:53
